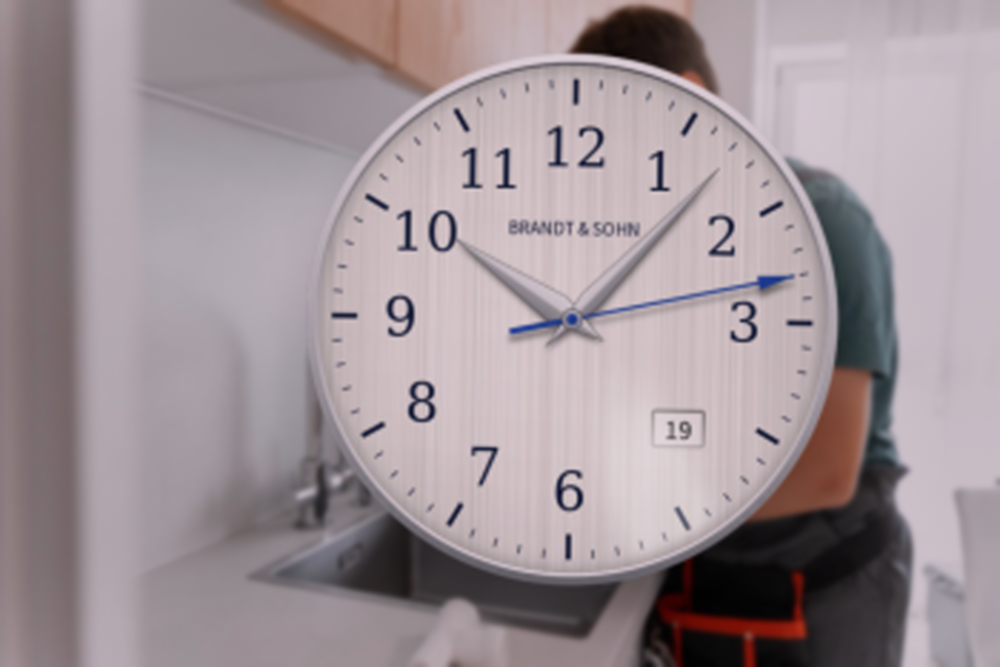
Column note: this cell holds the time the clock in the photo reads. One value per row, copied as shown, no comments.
10:07:13
